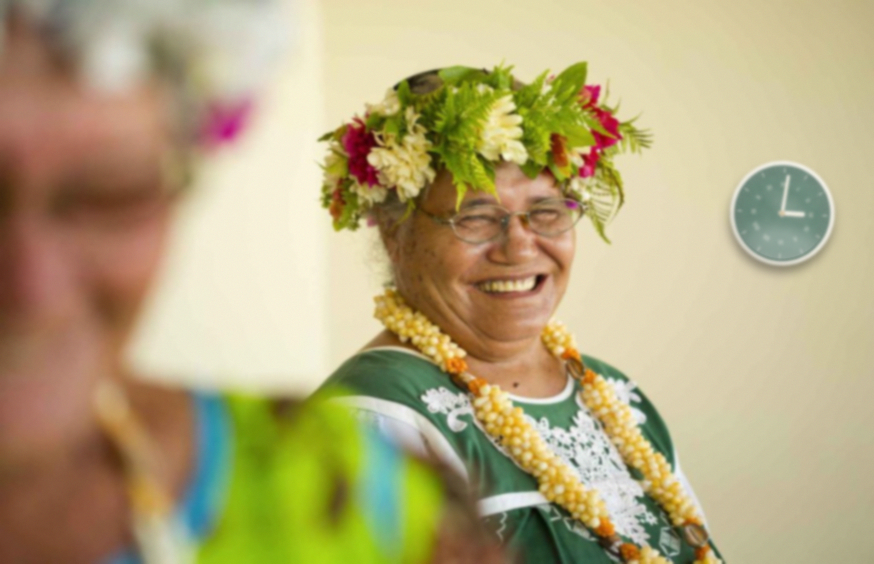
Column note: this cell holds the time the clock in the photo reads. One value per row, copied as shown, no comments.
3:01
